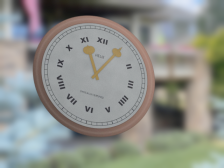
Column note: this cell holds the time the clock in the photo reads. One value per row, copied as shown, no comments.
11:05
